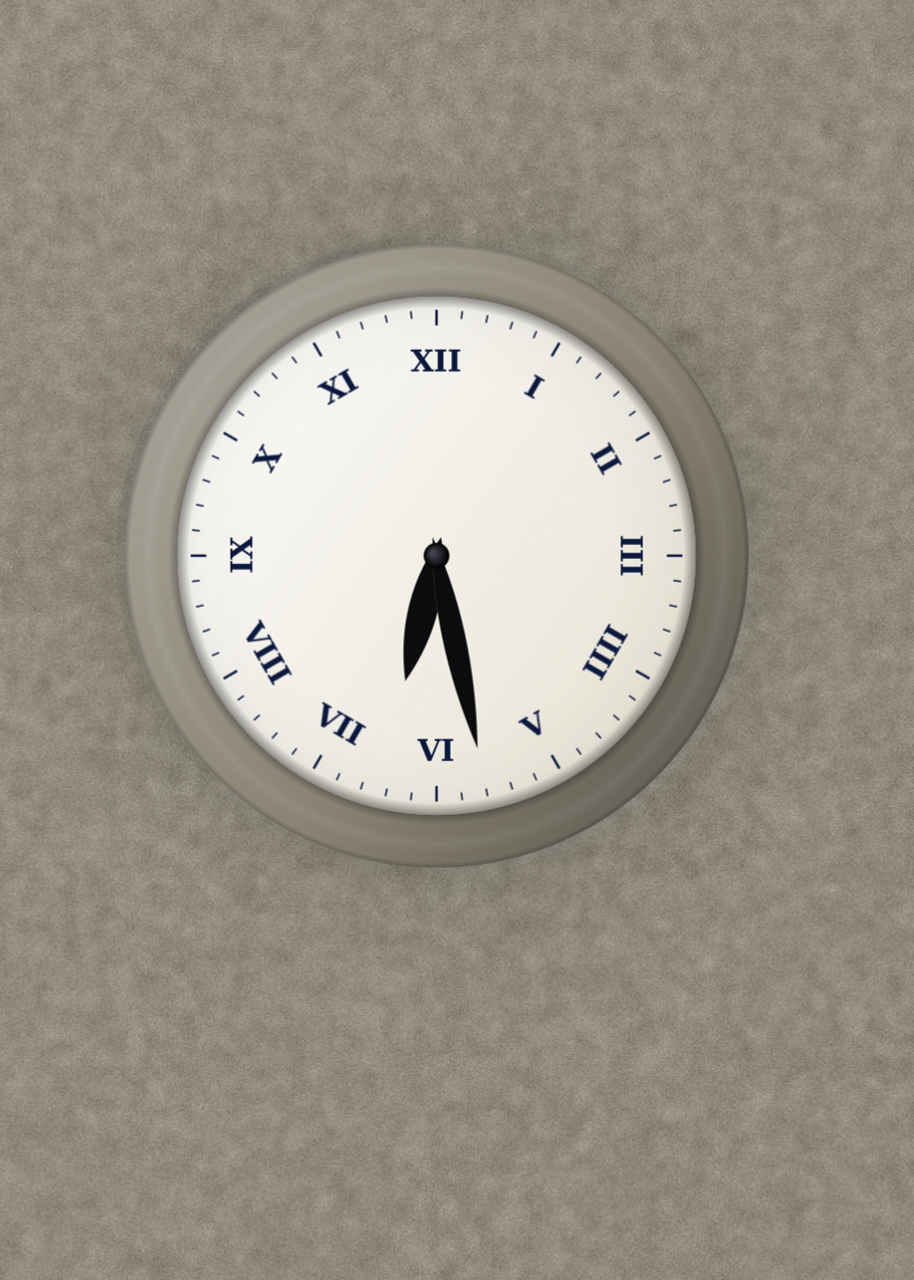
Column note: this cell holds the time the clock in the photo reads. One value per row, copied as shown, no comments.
6:28
